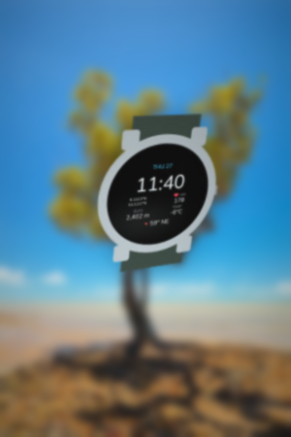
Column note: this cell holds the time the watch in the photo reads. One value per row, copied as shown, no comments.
11:40
